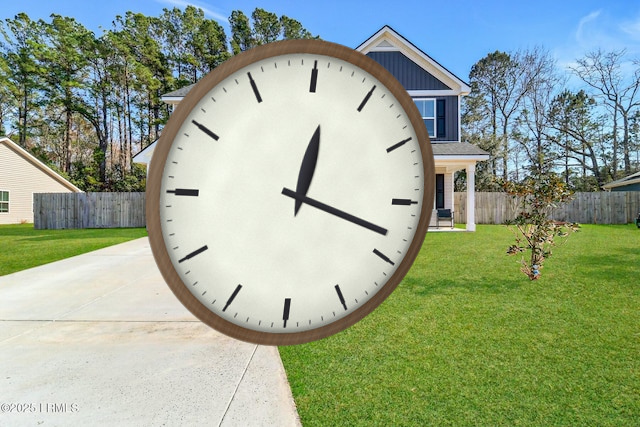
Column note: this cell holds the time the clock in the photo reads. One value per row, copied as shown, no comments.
12:18
